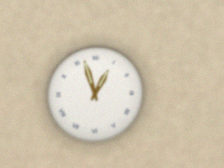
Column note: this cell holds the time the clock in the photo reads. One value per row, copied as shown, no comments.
12:57
